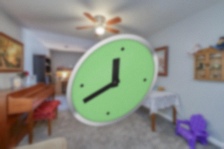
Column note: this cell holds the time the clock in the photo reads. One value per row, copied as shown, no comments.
11:40
